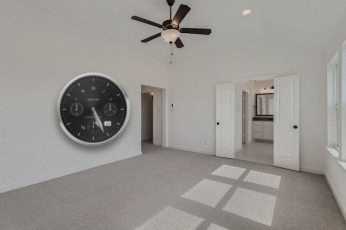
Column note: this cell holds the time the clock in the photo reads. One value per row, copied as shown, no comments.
5:26
